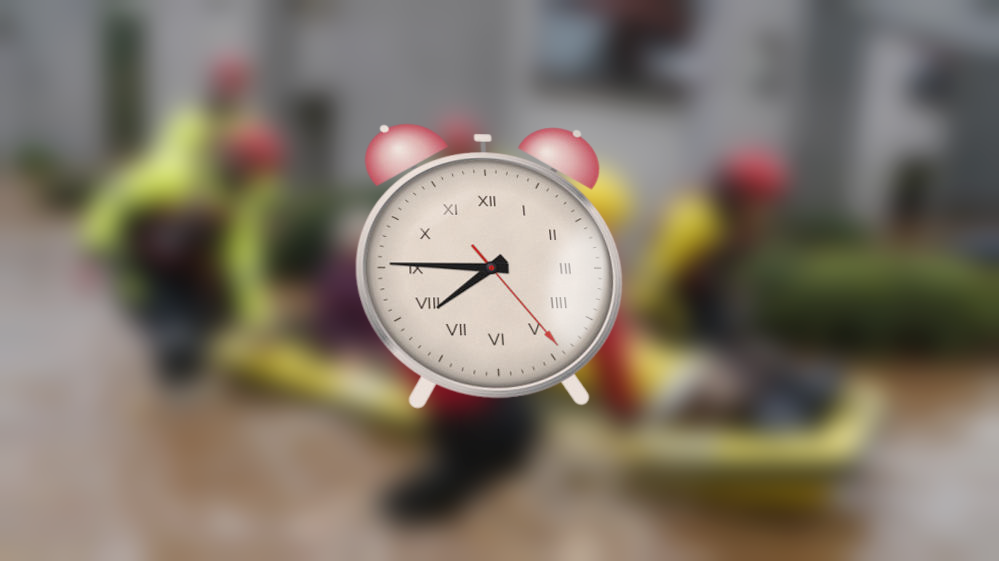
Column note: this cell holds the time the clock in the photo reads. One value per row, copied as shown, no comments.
7:45:24
